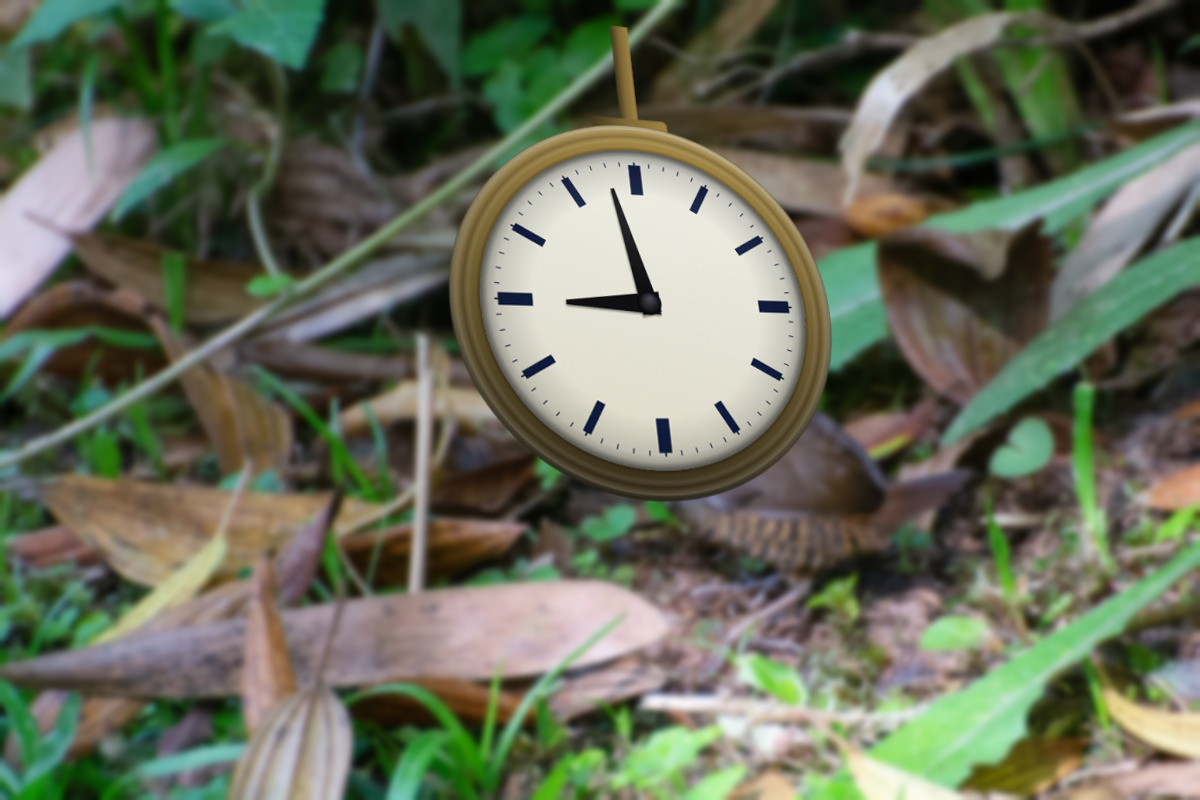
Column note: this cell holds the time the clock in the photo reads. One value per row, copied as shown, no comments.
8:58
